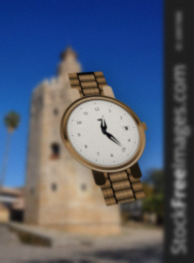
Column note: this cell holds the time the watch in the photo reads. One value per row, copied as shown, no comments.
12:24
